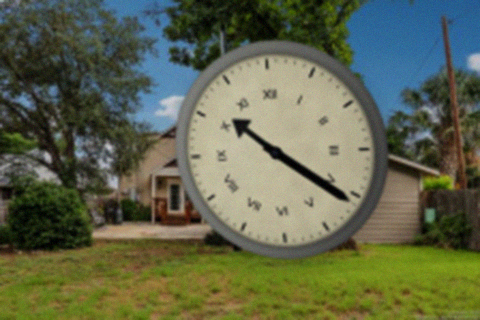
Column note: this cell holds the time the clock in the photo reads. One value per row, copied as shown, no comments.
10:21
